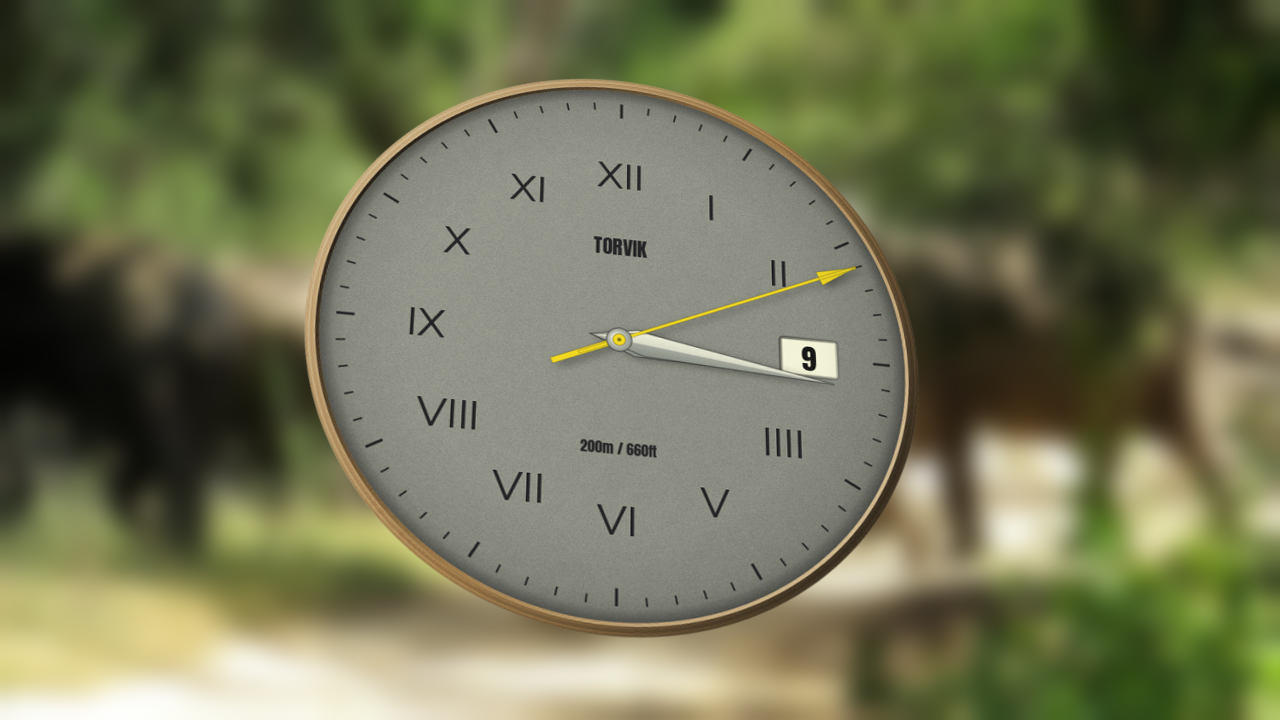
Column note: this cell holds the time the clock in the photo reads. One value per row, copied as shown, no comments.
3:16:11
